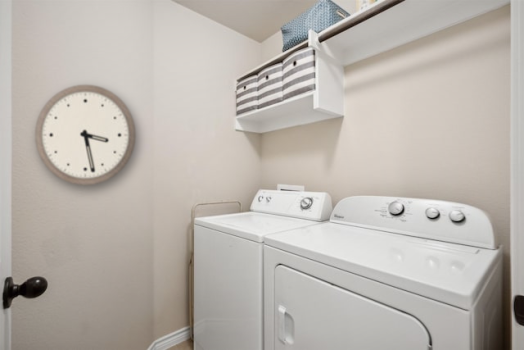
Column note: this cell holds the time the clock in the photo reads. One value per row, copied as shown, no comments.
3:28
